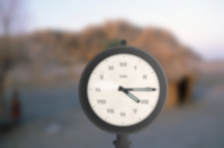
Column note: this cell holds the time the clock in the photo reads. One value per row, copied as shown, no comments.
4:15
